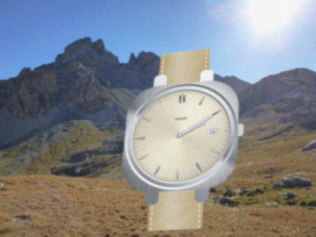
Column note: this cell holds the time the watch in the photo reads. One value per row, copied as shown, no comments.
2:10
